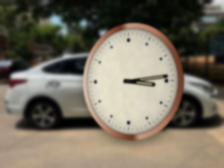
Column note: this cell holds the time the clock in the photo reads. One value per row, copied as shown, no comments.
3:14
